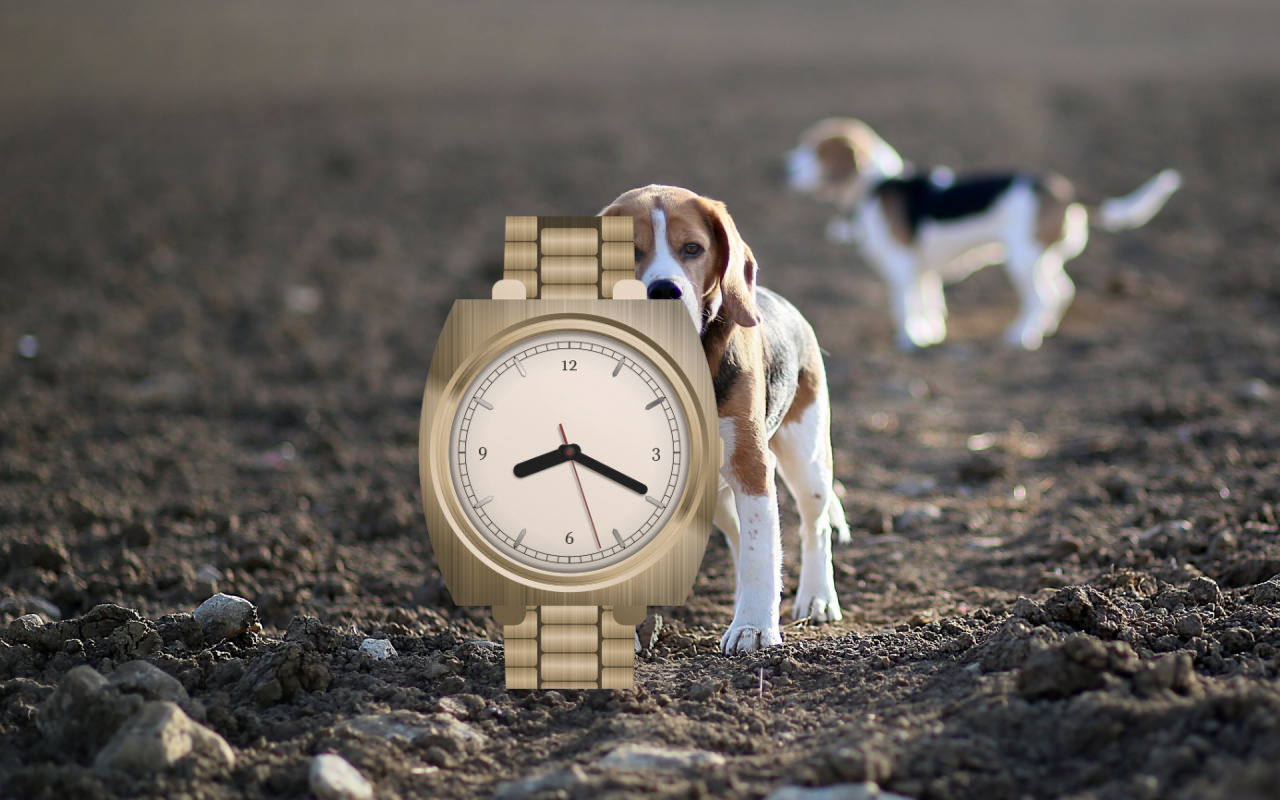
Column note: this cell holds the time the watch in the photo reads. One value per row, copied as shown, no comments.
8:19:27
